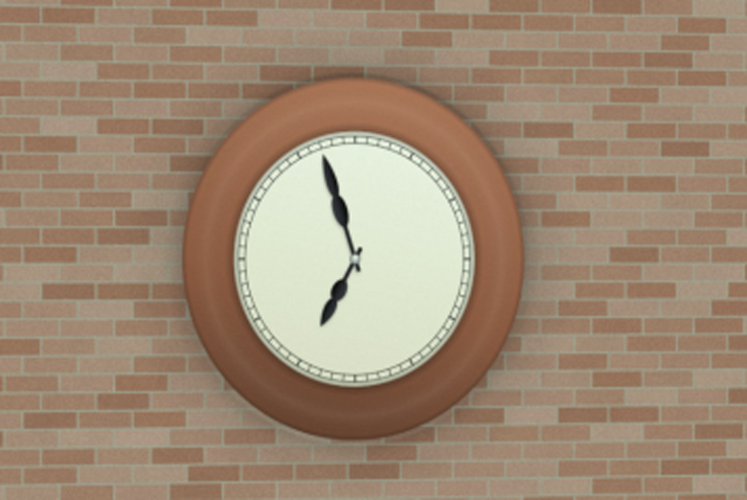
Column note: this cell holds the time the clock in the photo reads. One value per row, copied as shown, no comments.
6:57
